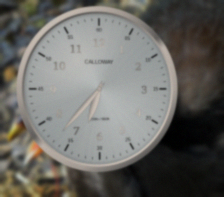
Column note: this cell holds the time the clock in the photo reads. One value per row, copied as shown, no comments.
6:37
